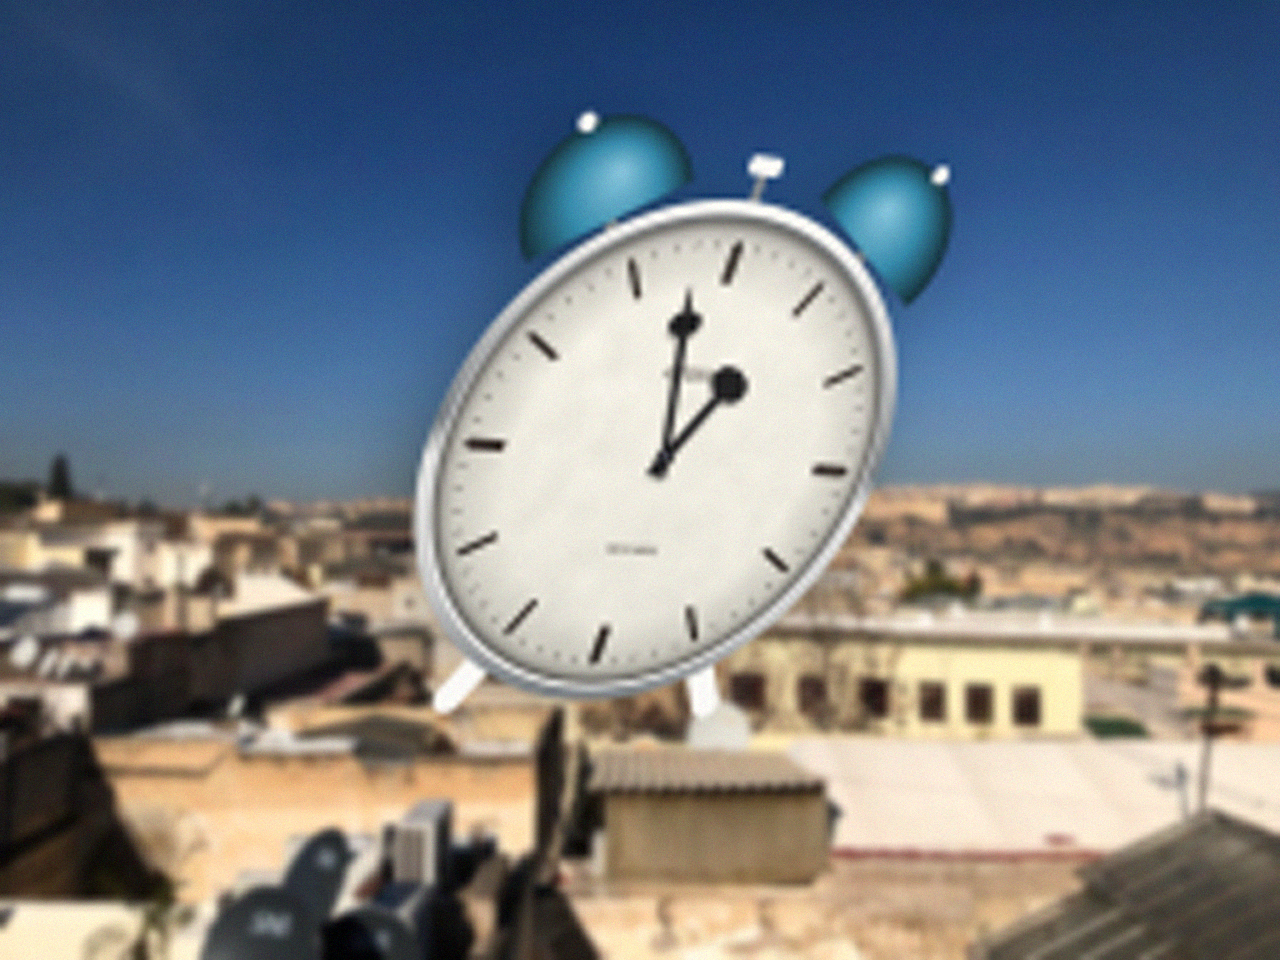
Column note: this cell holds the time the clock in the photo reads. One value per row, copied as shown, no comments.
12:58
